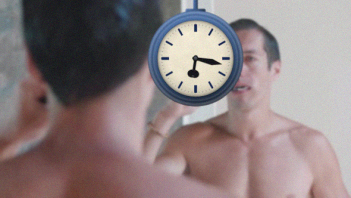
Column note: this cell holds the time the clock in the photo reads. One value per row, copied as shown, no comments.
6:17
